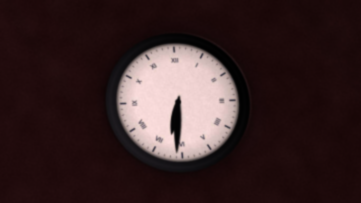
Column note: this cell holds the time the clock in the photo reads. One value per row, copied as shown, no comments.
6:31
